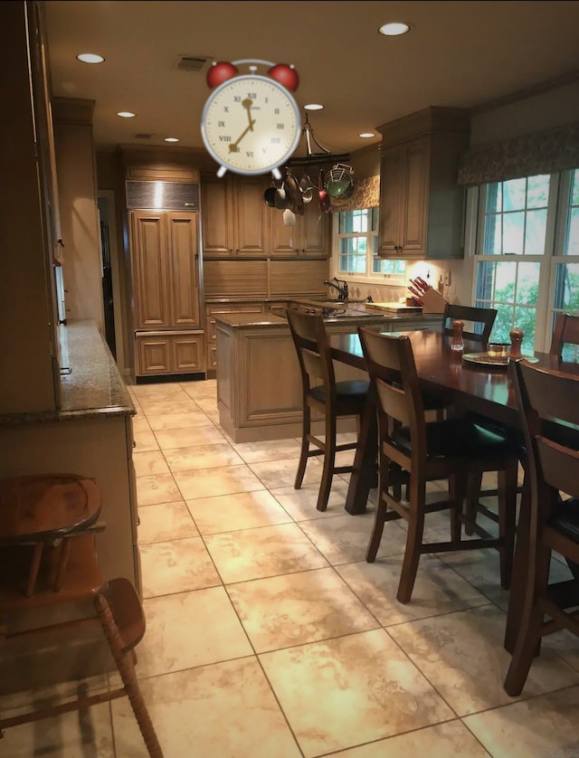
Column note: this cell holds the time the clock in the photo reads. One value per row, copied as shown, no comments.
11:36
